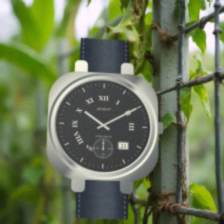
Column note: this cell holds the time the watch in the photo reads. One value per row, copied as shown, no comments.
10:10
